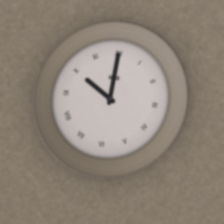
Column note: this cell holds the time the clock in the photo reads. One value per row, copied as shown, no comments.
10:00
